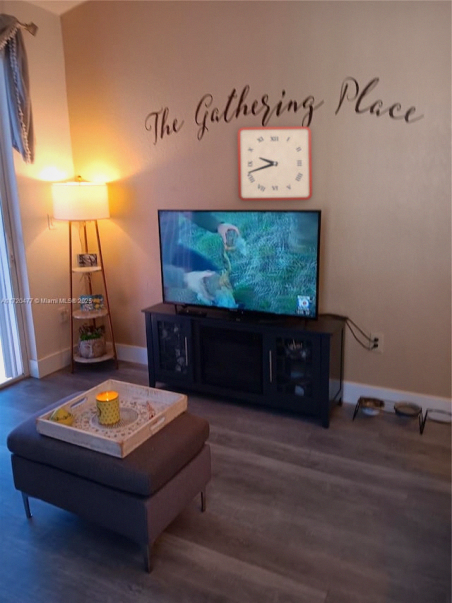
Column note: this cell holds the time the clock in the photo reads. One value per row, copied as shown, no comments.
9:42
